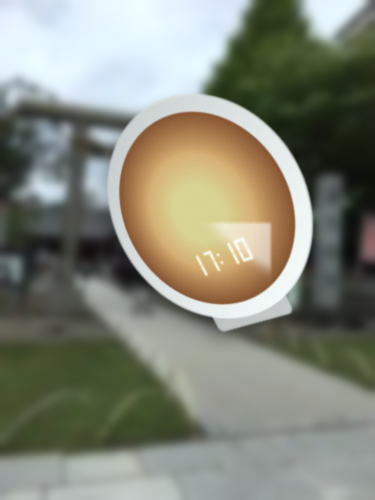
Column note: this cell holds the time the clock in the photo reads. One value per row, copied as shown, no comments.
17:10
